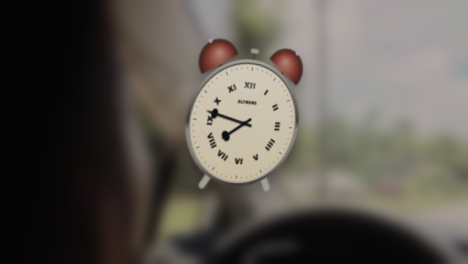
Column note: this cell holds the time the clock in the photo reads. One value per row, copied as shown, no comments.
7:47
